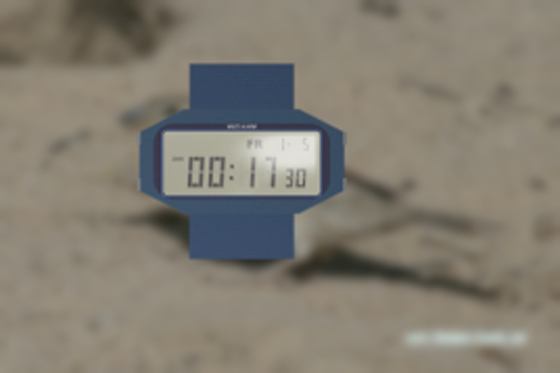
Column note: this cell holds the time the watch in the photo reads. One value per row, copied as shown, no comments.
0:17:30
